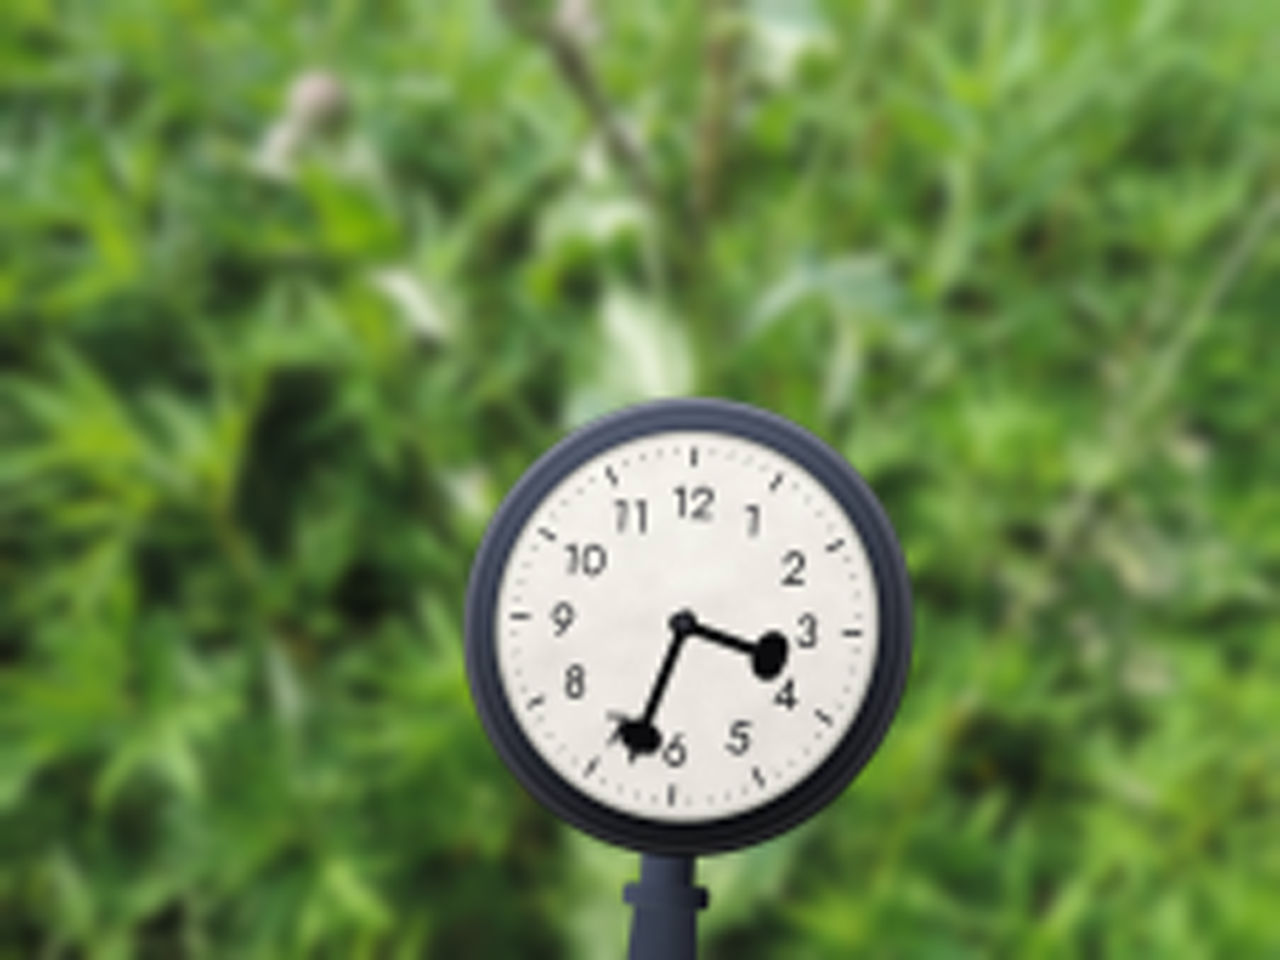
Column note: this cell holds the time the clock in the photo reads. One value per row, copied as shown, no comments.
3:33
